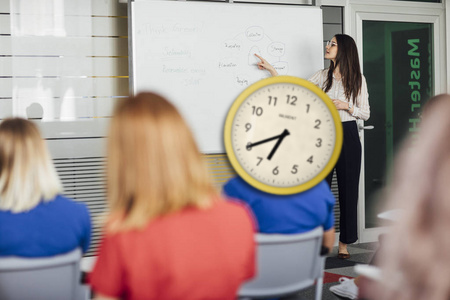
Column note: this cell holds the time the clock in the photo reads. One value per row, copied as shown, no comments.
6:40
